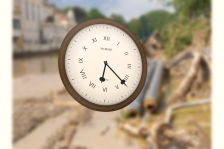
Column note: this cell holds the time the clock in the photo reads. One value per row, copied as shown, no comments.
6:22
